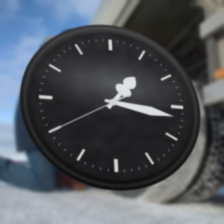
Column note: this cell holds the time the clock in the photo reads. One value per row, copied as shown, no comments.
1:16:40
